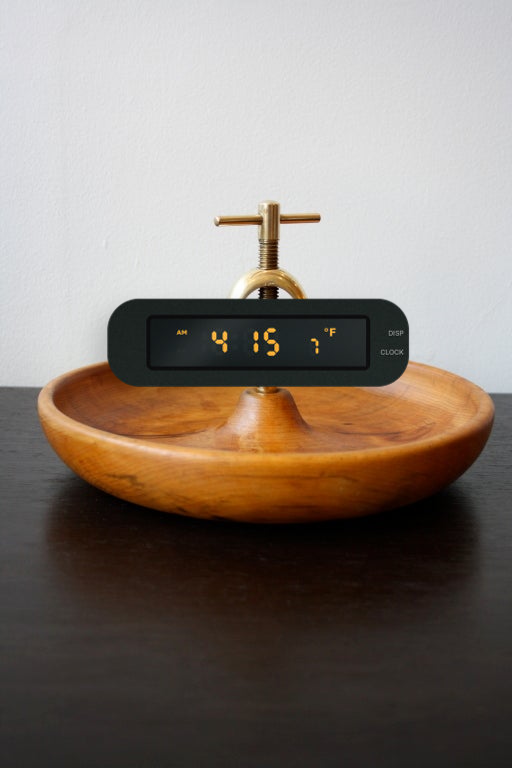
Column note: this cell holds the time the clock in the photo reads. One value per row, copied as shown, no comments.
4:15
